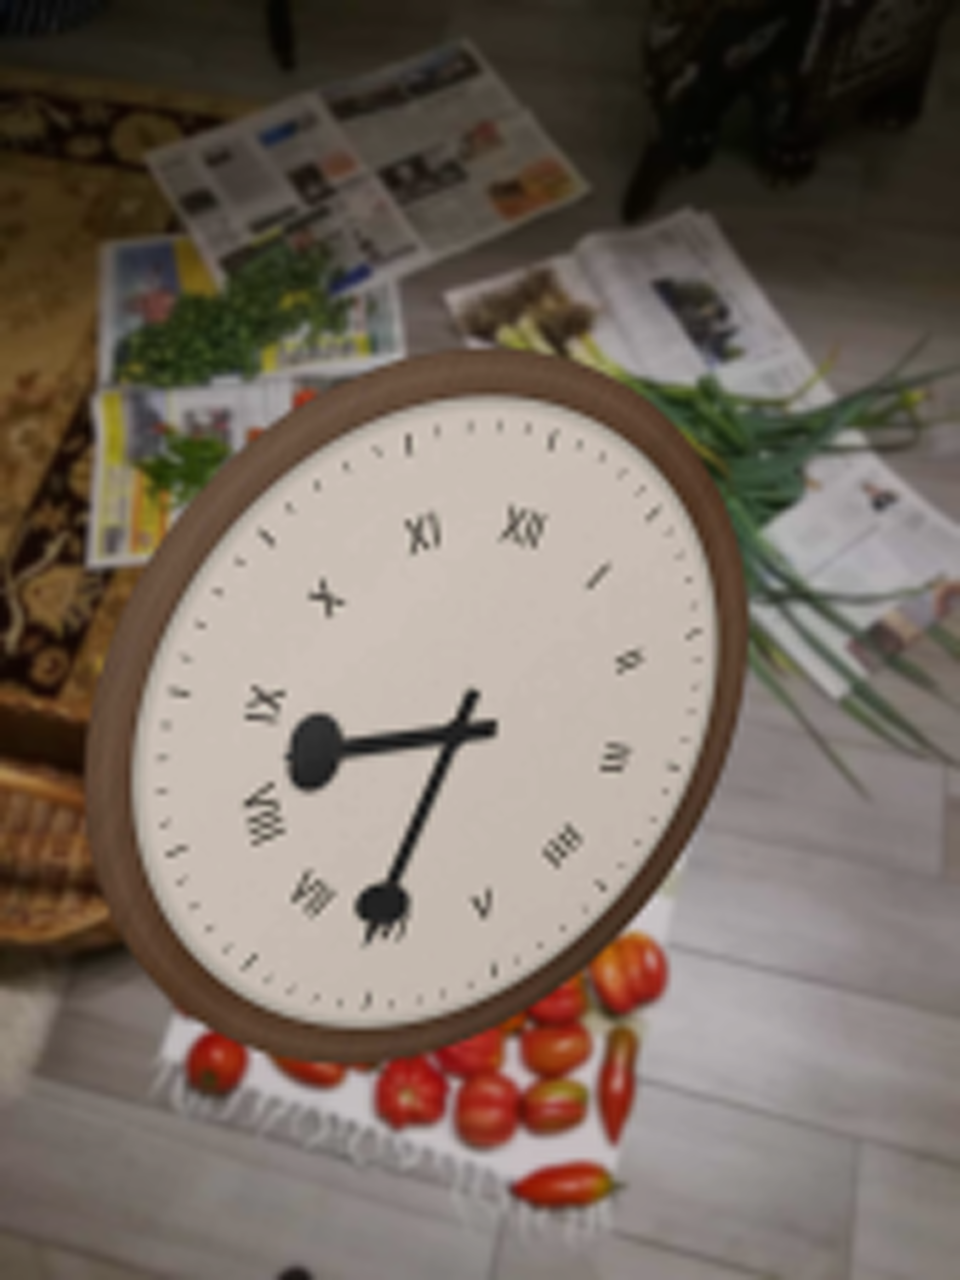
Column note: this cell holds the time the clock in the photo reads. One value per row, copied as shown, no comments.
8:31
